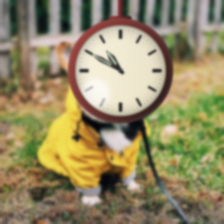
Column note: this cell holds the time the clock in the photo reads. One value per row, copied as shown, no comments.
10:50
